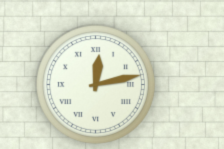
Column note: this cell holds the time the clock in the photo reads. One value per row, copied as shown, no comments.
12:13
